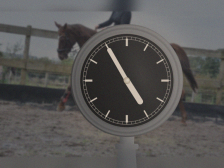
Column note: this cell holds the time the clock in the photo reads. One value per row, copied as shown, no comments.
4:55
